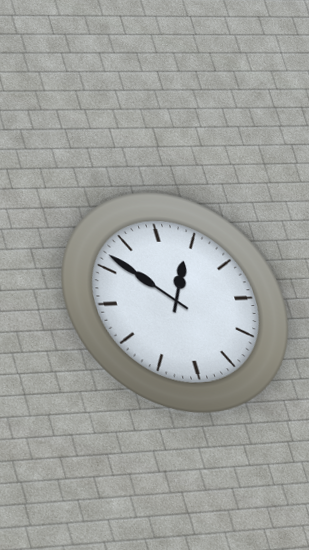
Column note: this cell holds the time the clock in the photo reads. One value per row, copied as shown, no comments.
12:52
